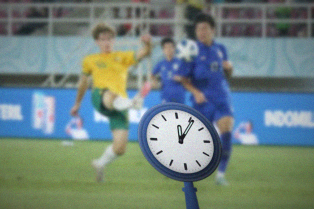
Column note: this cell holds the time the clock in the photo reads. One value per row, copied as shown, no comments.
12:06
